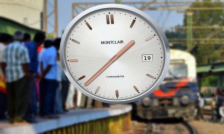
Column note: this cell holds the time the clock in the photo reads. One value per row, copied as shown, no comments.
1:38
